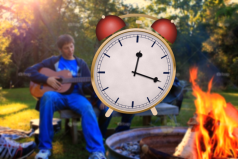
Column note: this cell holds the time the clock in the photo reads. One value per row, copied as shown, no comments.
12:18
